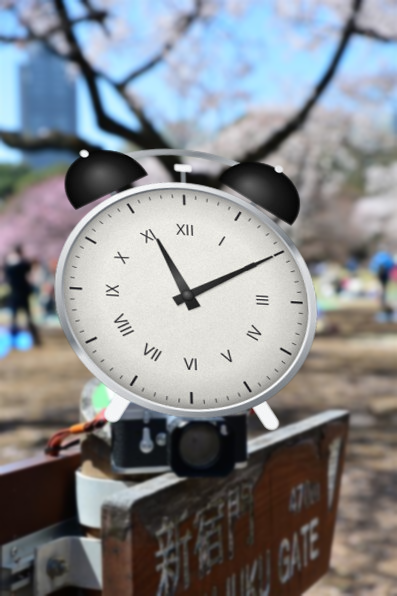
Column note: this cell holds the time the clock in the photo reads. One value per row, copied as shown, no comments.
11:10
